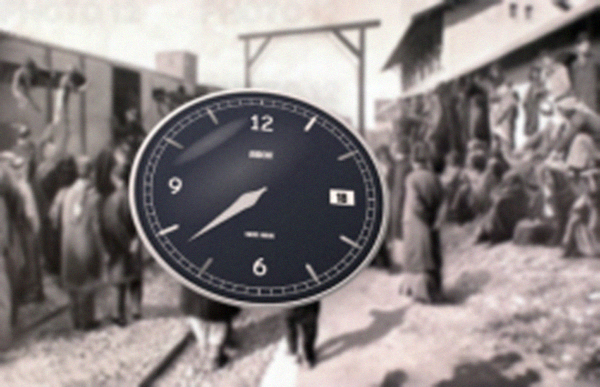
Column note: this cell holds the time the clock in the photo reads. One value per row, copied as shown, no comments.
7:38
